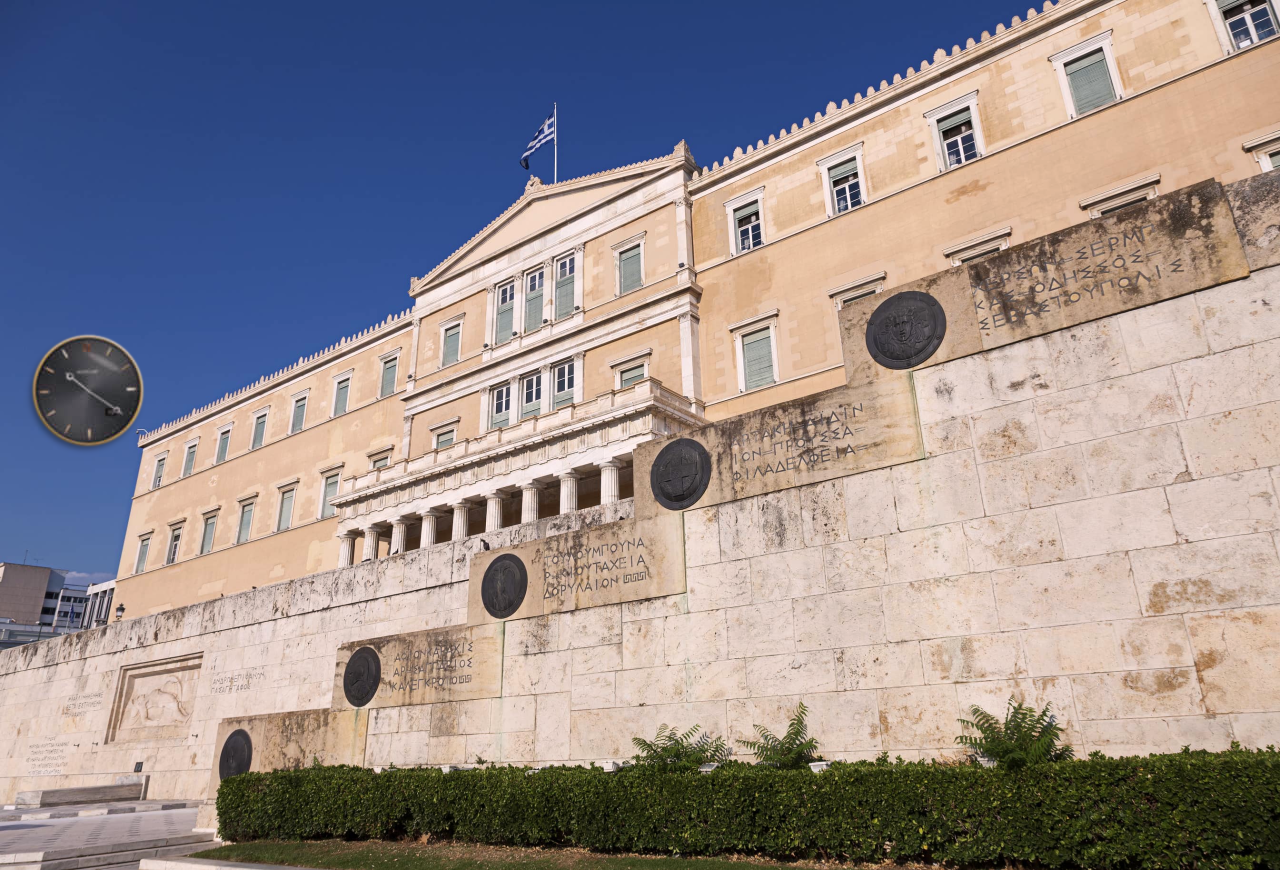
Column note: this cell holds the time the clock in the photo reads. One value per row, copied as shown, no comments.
10:21
